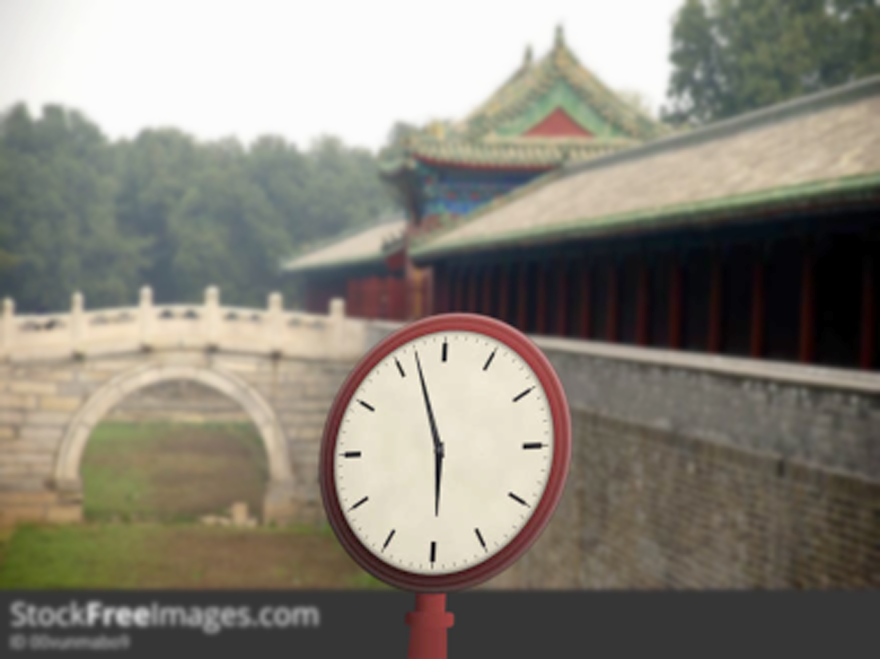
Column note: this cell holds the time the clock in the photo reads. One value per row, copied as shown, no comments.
5:57
